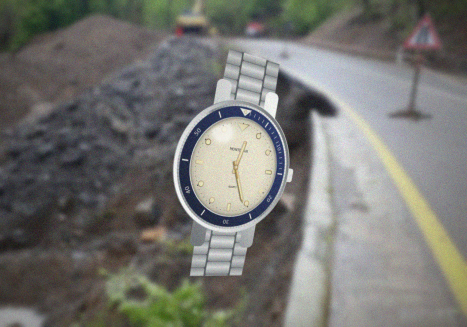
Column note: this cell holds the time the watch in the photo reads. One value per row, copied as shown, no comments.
12:26
